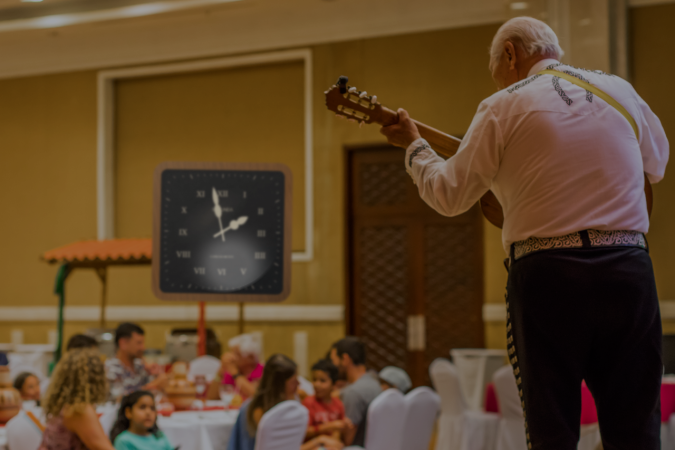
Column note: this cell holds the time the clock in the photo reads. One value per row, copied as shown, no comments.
1:58
